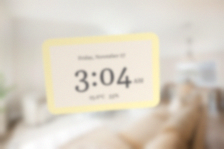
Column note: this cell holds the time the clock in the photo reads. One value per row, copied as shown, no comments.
3:04
